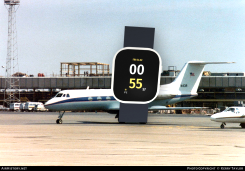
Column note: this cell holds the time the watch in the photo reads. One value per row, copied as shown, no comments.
0:55
